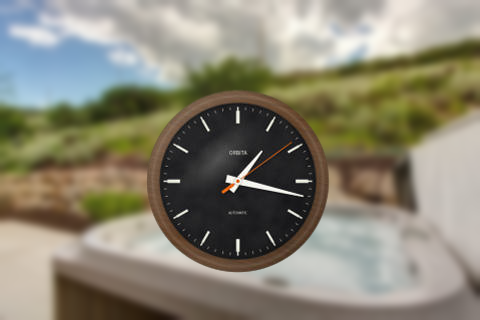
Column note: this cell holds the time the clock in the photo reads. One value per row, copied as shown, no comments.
1:17:09
